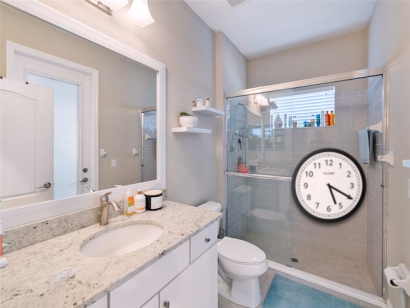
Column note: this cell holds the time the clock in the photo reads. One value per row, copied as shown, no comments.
5:20
